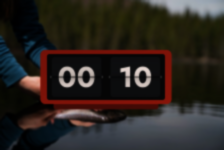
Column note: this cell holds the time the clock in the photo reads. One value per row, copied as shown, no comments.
0:10
